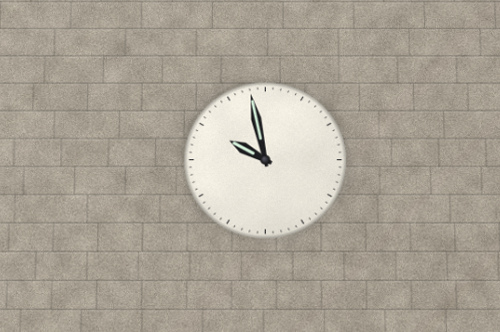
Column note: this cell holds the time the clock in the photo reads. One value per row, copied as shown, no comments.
9:58
